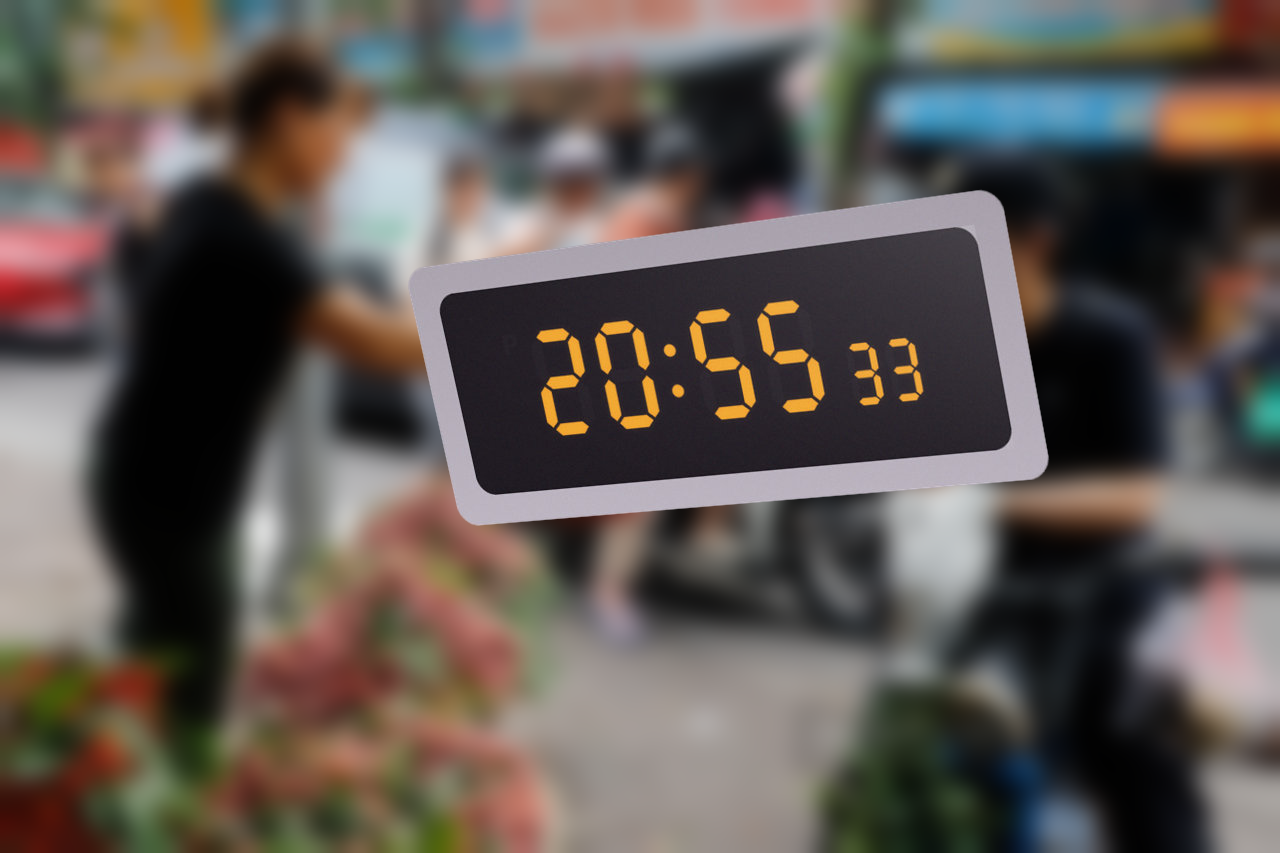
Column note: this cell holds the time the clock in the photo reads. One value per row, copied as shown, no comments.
20:55:33
